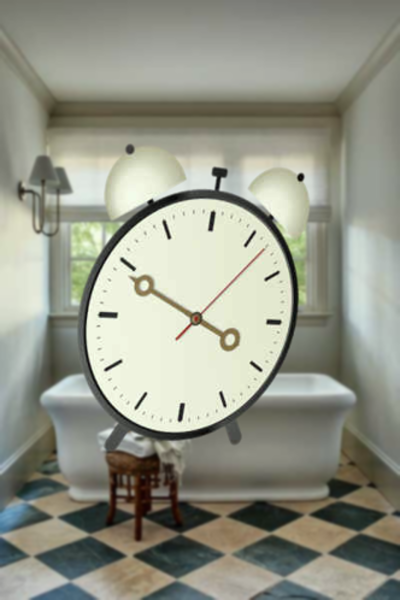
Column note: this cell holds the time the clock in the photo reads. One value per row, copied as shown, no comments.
3:49:07
